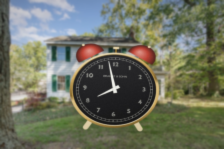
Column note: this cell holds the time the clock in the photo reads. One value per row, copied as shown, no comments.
7:58
